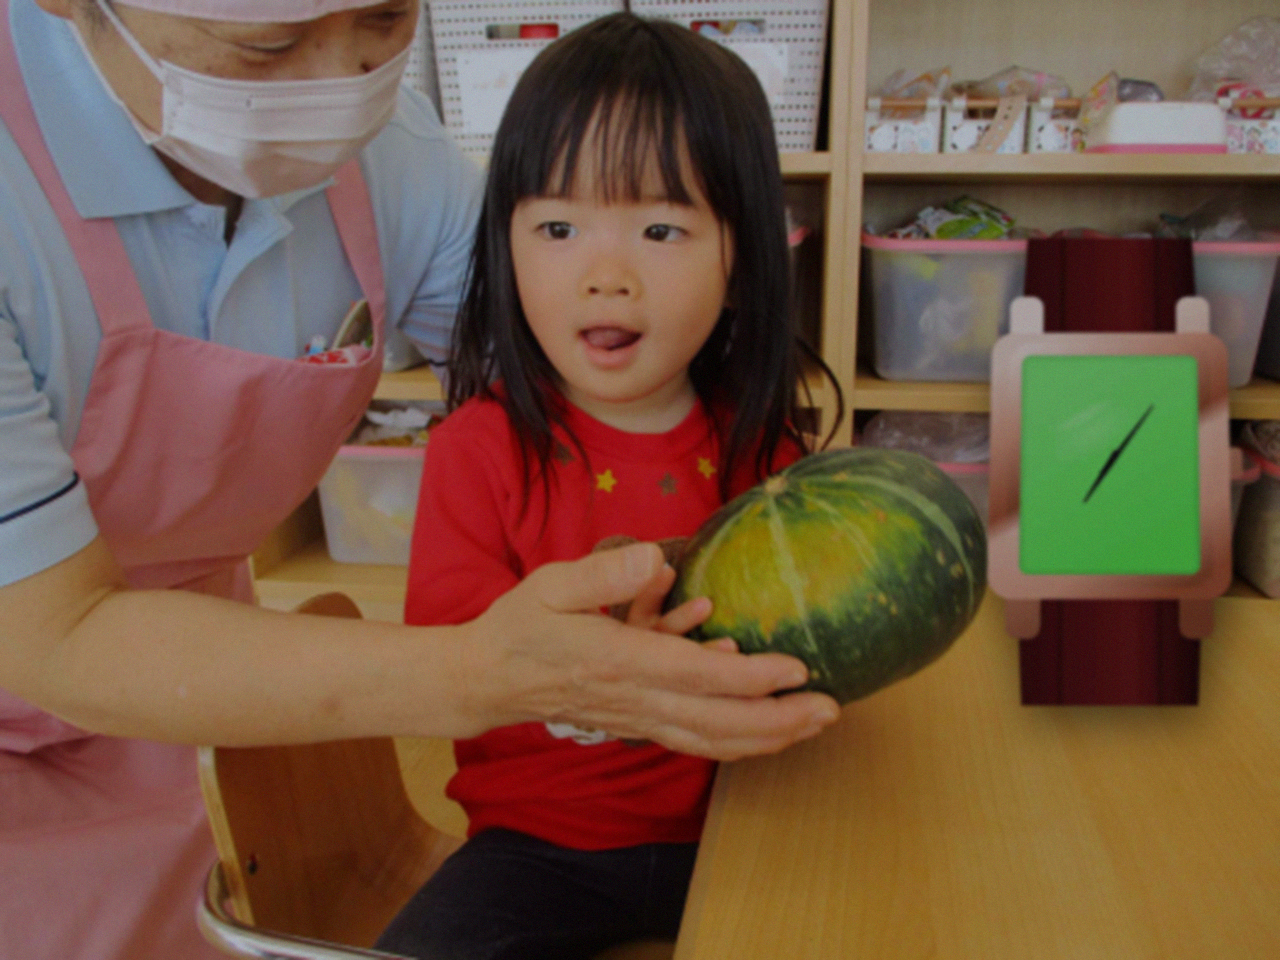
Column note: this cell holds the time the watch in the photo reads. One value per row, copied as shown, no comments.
7:06
